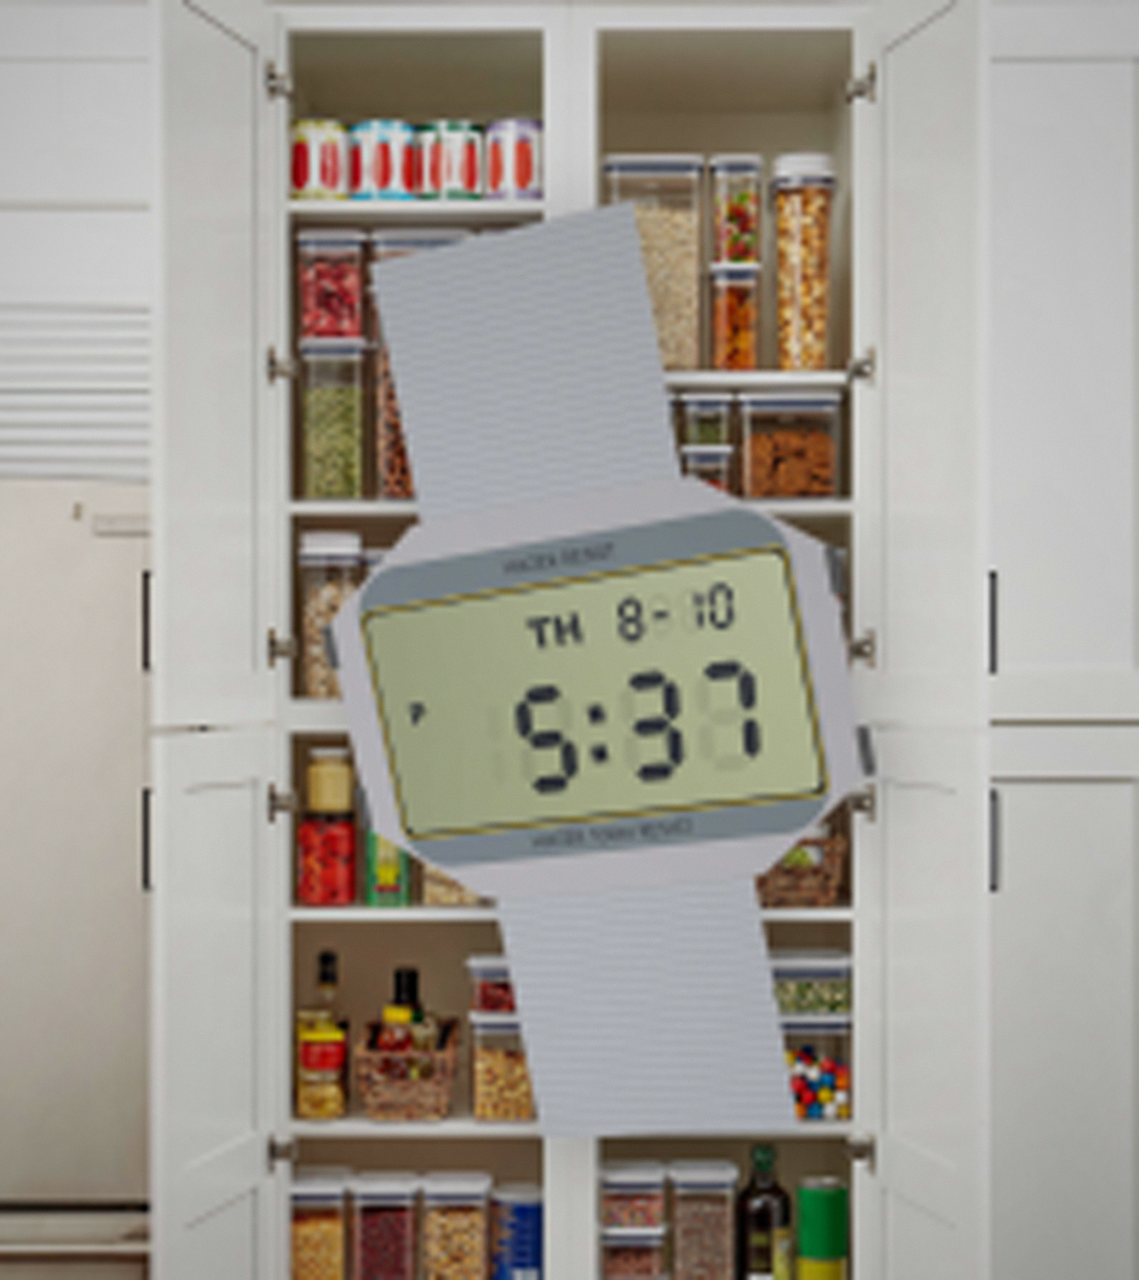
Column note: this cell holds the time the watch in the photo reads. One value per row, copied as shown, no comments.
5:37
